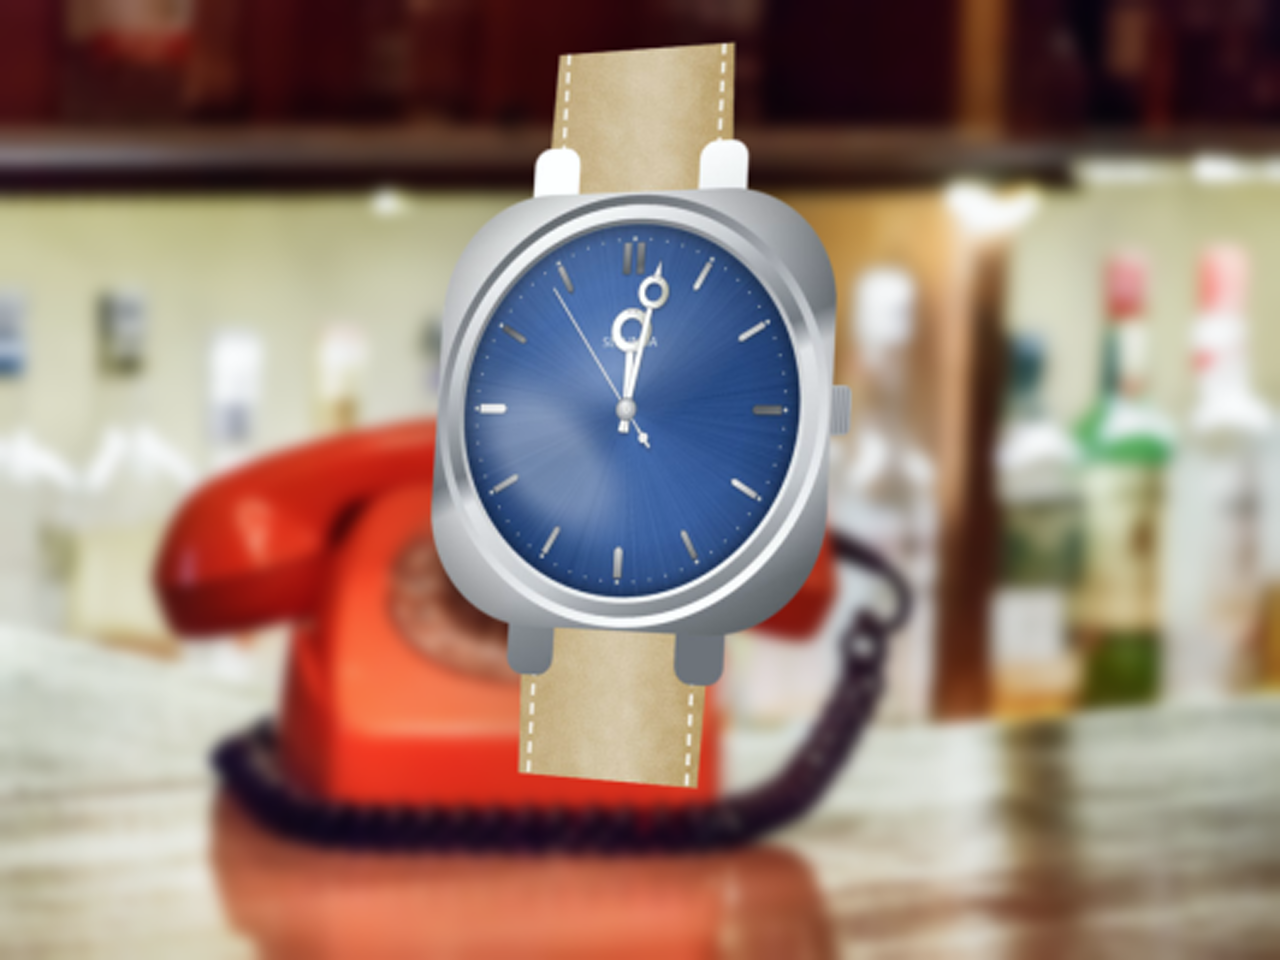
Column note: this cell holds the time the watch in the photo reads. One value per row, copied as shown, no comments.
12:01:54
